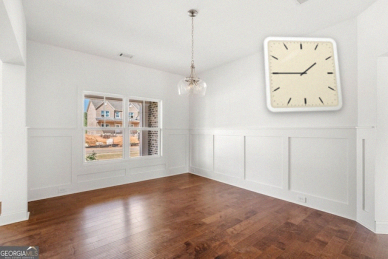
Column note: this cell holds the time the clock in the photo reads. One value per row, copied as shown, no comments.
1:45
